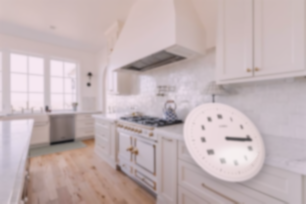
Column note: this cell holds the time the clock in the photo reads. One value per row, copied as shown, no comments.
3:16
